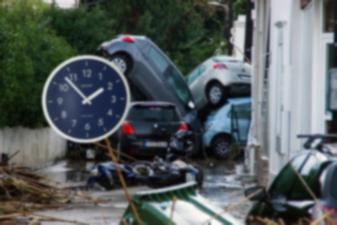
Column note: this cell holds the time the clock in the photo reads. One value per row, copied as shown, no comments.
1:53
